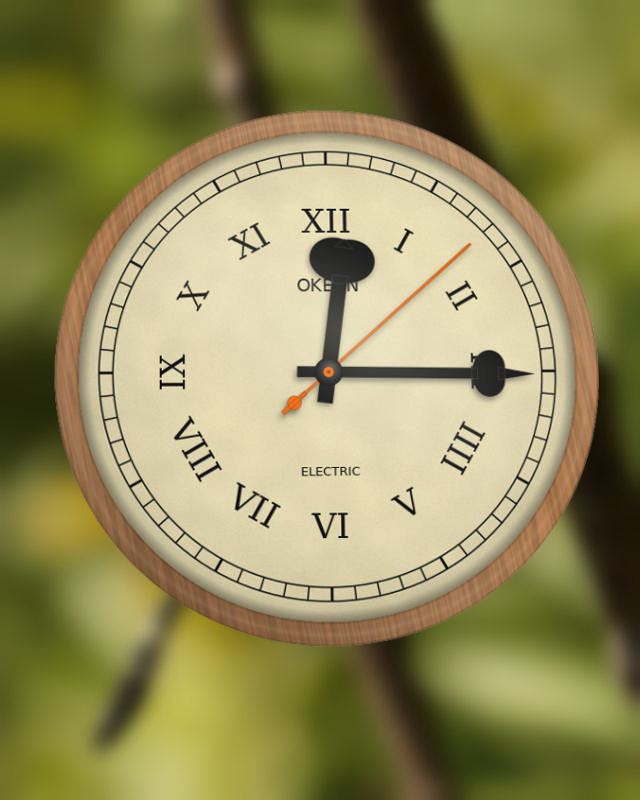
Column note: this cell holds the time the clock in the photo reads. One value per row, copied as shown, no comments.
12:15:08
